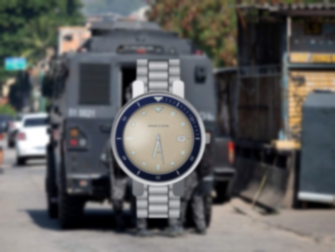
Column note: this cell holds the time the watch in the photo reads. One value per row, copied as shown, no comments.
6:28
